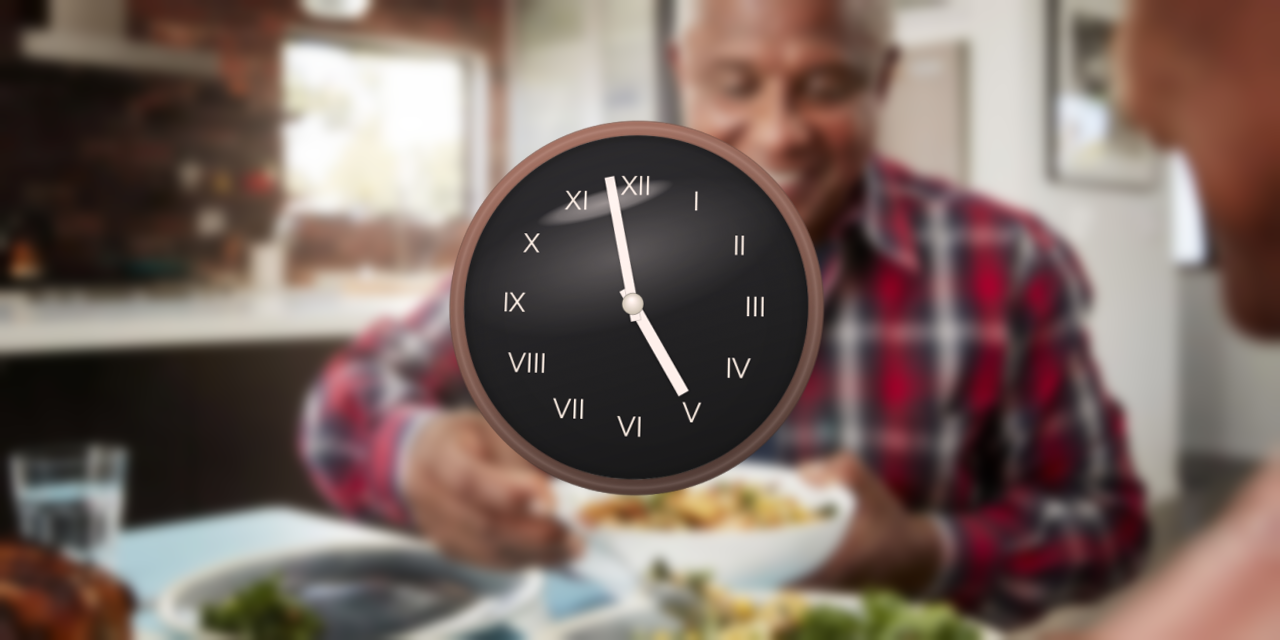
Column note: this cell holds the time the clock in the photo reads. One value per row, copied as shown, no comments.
4:58
